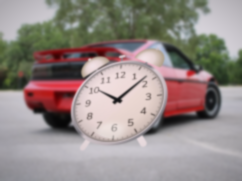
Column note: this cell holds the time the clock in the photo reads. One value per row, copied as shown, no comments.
10:08
